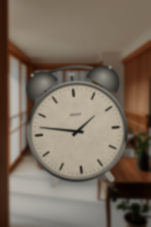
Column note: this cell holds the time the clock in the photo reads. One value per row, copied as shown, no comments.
1:47
